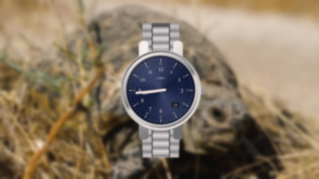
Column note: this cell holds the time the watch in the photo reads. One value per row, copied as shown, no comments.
8:44
